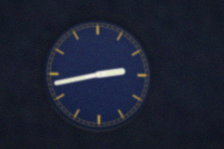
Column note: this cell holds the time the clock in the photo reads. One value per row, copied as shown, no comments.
2:43
